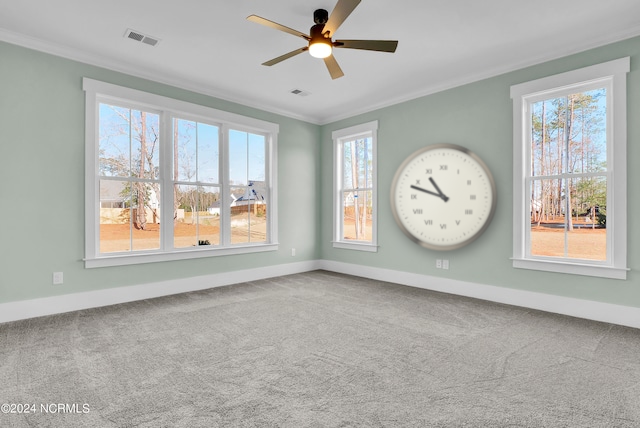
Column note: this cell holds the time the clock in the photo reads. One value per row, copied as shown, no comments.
10:48
